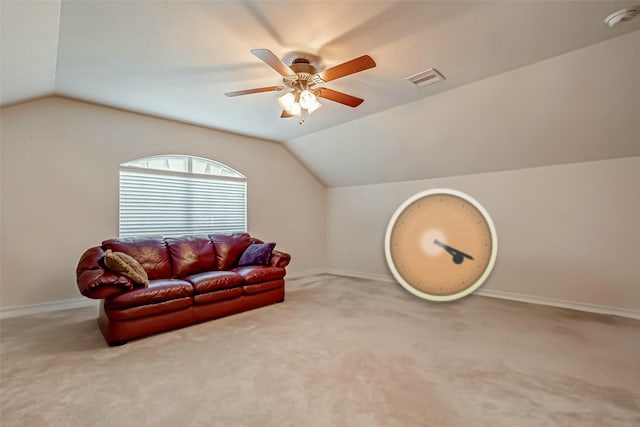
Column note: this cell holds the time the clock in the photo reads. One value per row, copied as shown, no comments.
4:19
